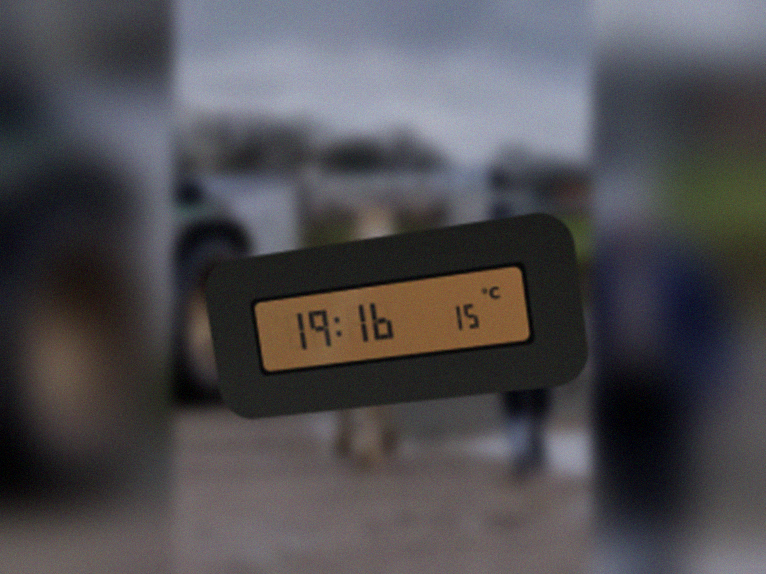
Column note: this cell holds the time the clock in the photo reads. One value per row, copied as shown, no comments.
19:16
